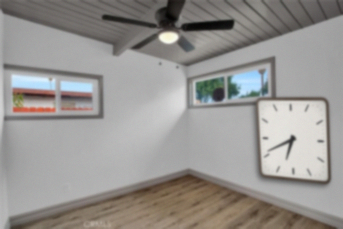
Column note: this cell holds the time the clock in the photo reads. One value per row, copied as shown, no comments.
6:41
